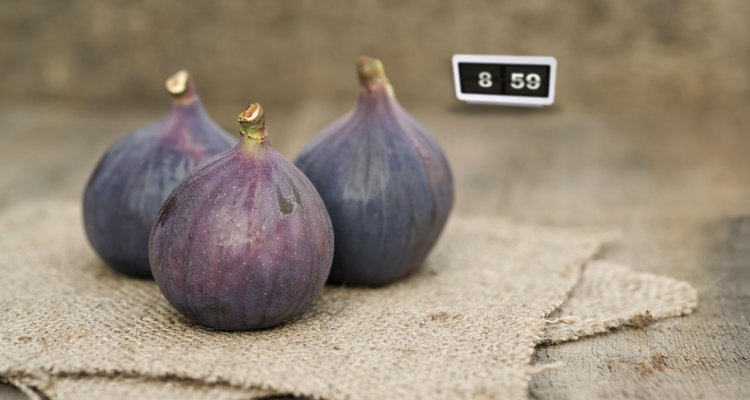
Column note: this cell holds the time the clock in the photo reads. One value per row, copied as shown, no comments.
8:59
